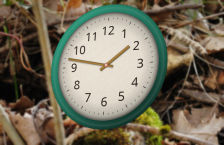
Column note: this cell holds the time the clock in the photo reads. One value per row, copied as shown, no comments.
1:47
